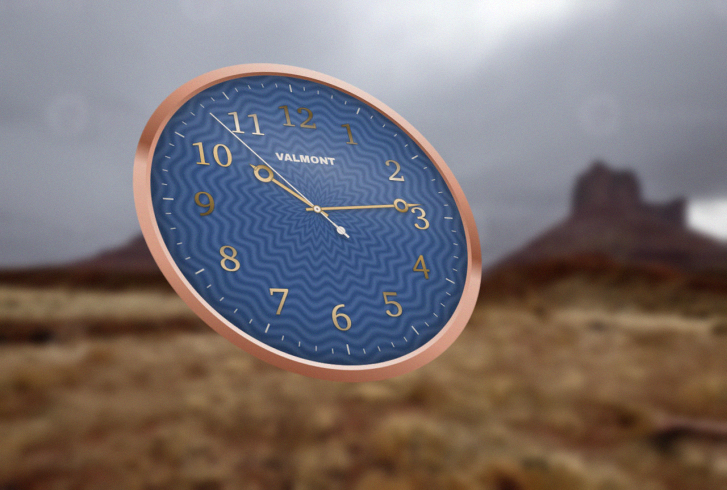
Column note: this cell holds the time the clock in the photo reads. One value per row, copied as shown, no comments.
10:13:53
